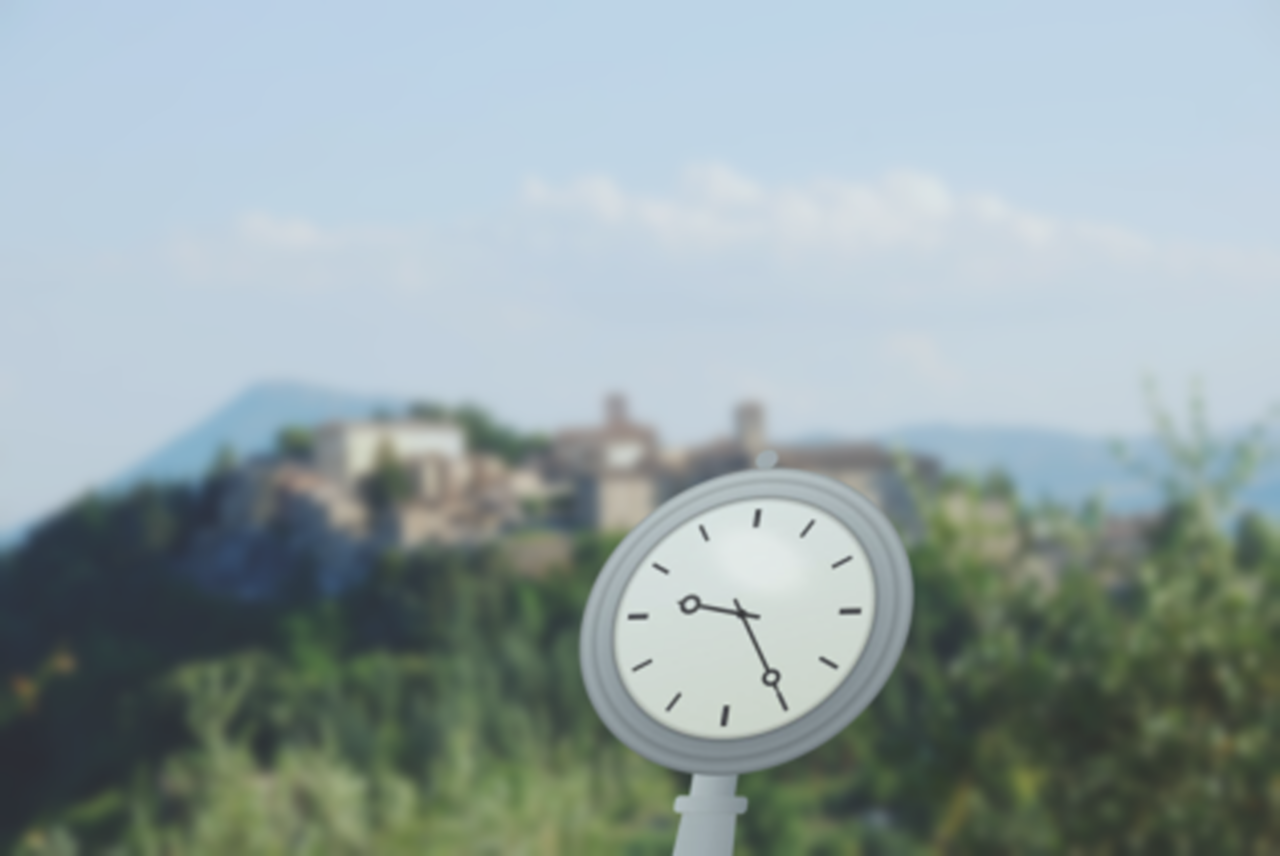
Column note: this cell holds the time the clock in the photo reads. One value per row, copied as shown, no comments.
9:25
